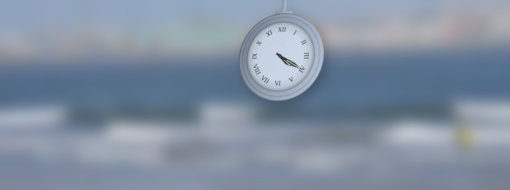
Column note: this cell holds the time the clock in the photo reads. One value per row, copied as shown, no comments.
4:20
